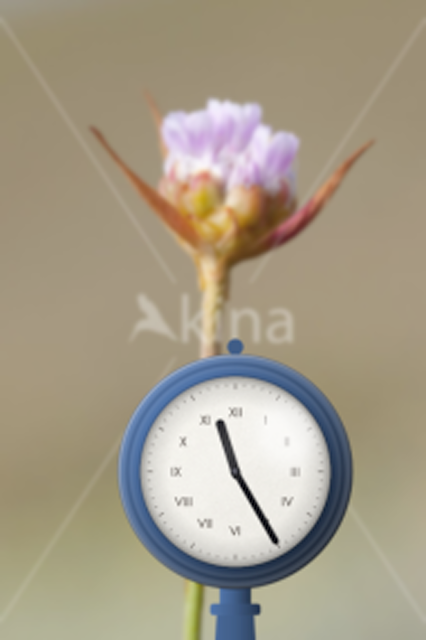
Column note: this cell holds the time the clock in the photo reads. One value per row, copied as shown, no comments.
11:25
